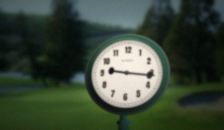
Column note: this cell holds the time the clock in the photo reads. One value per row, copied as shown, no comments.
9:16
